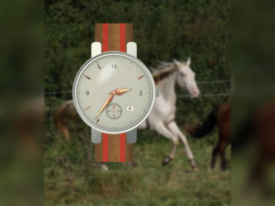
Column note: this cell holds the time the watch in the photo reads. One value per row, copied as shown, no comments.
2:36
